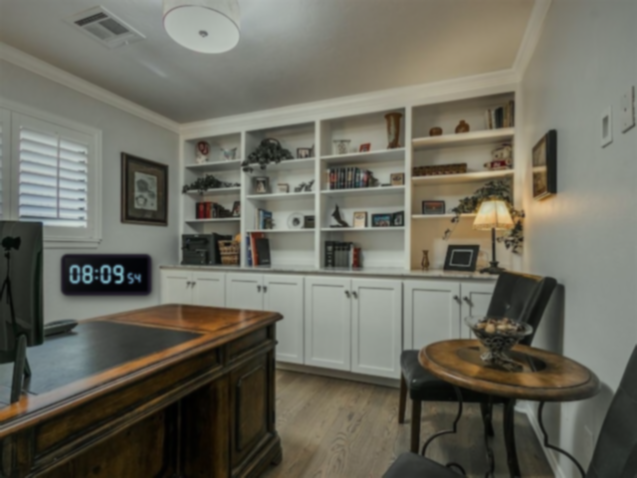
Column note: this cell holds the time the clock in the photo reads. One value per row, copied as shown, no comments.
8:09
